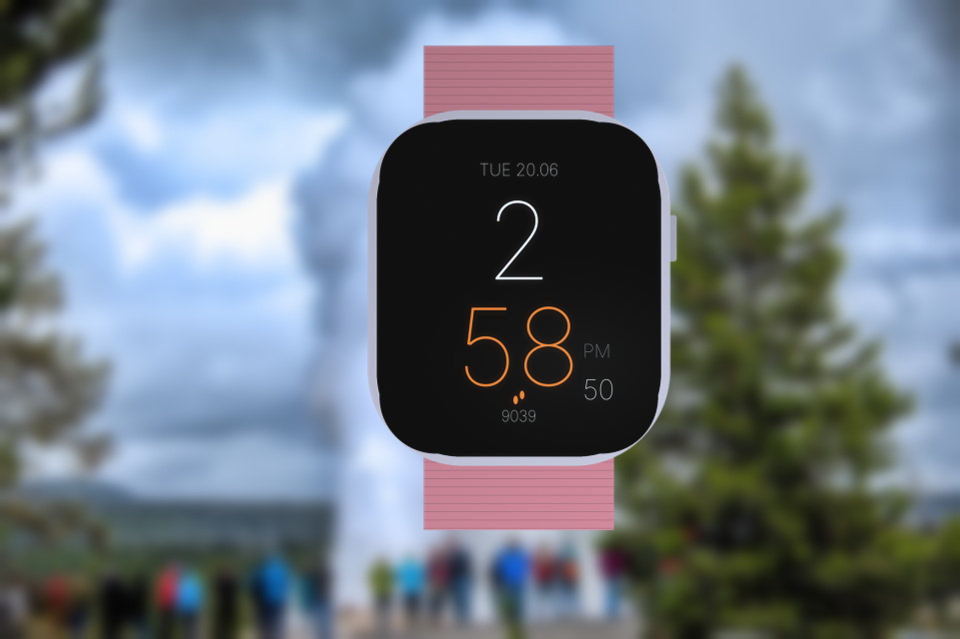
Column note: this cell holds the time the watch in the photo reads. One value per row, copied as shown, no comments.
2:58:50
